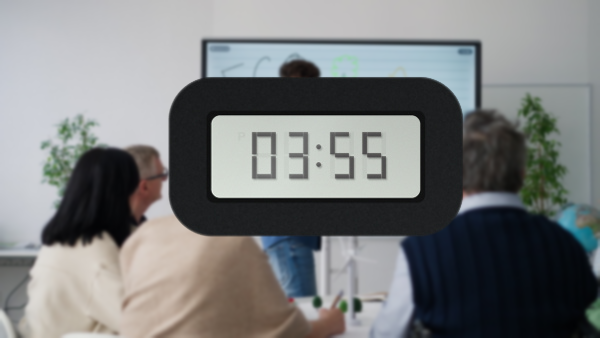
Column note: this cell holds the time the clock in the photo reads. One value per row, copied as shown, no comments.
3:55
